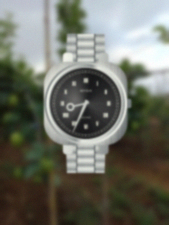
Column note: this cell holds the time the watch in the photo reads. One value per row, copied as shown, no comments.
8:34
